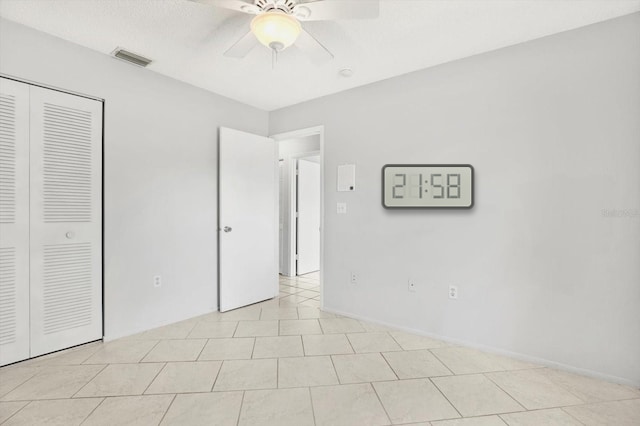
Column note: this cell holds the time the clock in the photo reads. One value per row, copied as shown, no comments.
21:58
